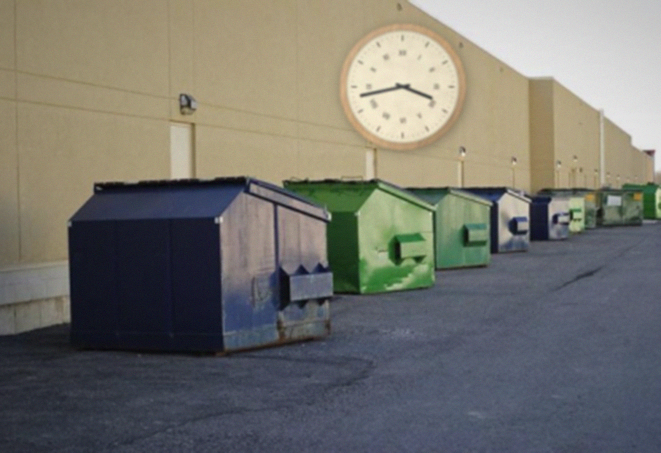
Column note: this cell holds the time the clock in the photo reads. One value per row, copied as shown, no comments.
3:43
